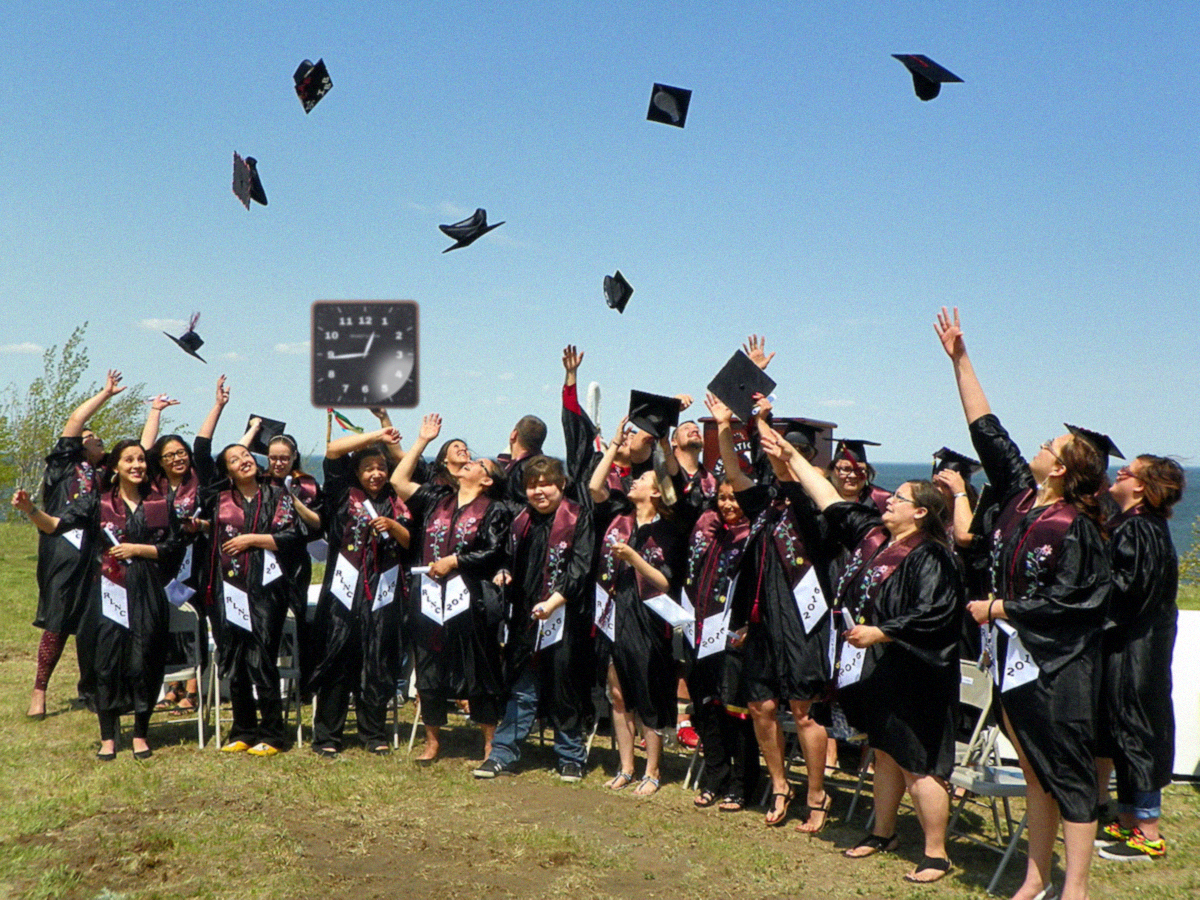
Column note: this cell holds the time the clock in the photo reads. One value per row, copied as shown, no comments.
12:44
